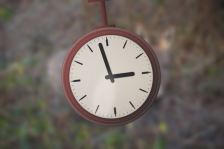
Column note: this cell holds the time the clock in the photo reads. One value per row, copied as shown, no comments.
2:58
